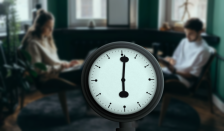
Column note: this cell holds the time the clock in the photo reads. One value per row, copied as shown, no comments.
6:01
